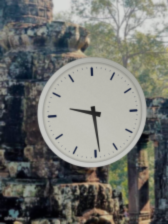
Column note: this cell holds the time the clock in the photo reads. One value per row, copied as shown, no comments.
9:29
